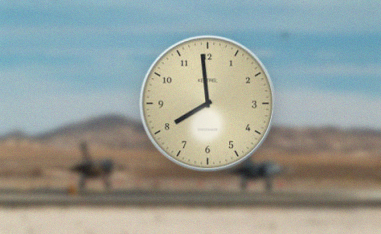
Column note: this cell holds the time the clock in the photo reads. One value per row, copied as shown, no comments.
7:59
